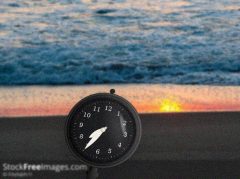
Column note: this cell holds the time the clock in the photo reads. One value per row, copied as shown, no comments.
7:35
